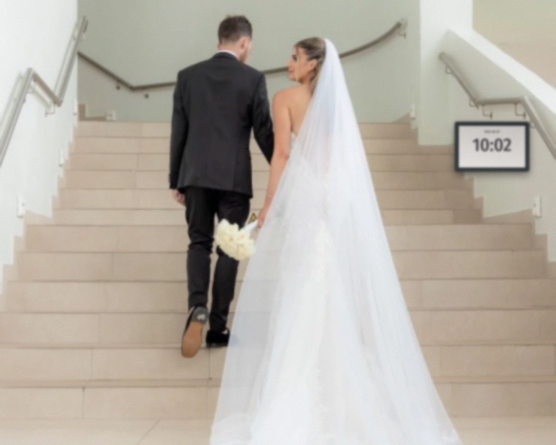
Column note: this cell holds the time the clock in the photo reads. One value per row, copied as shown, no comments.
10:02
